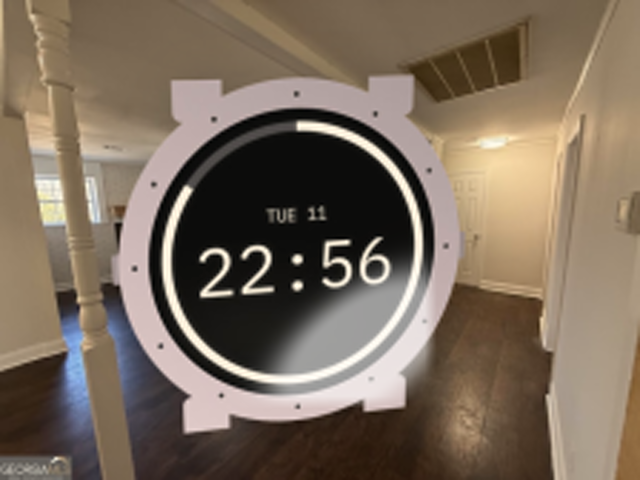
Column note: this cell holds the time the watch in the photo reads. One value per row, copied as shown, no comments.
22:56
